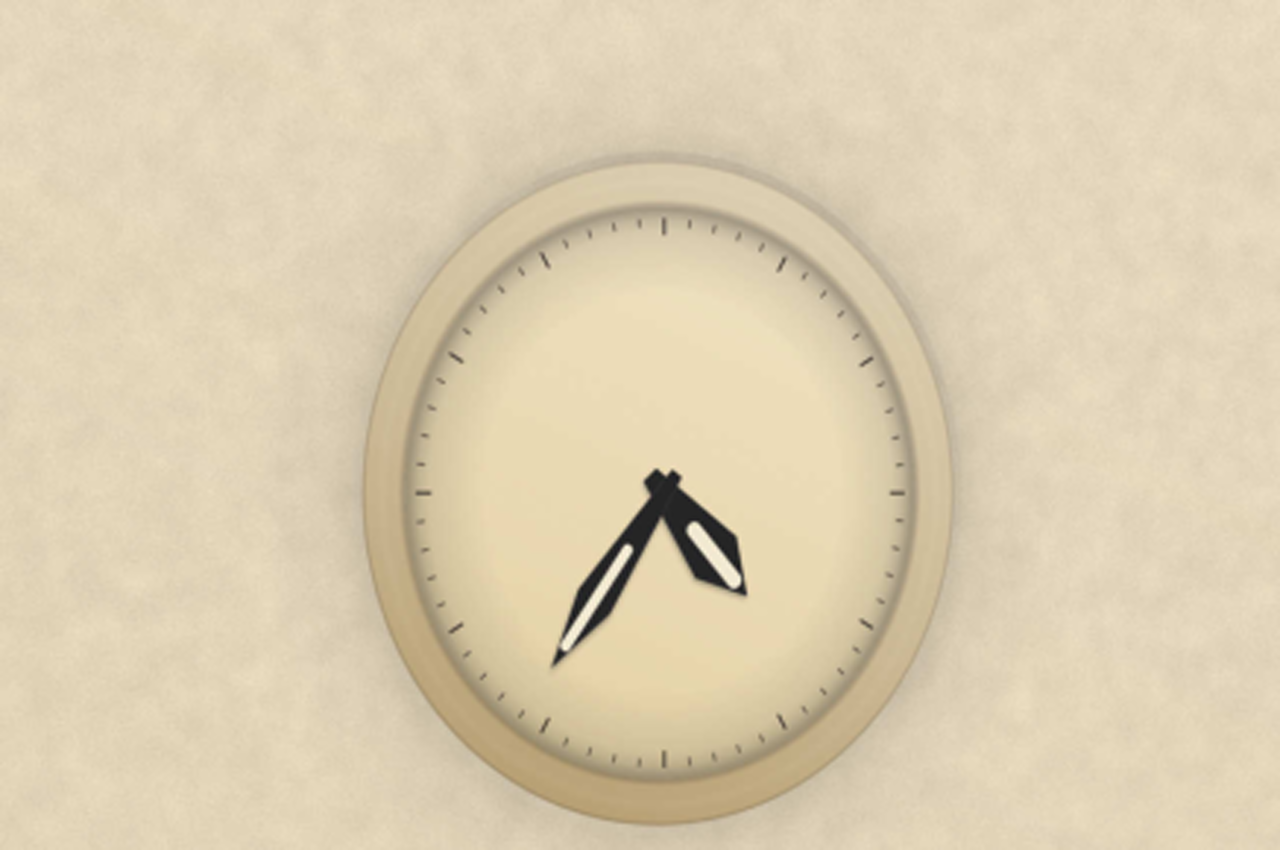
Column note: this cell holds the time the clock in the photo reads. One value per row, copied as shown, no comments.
4:36
